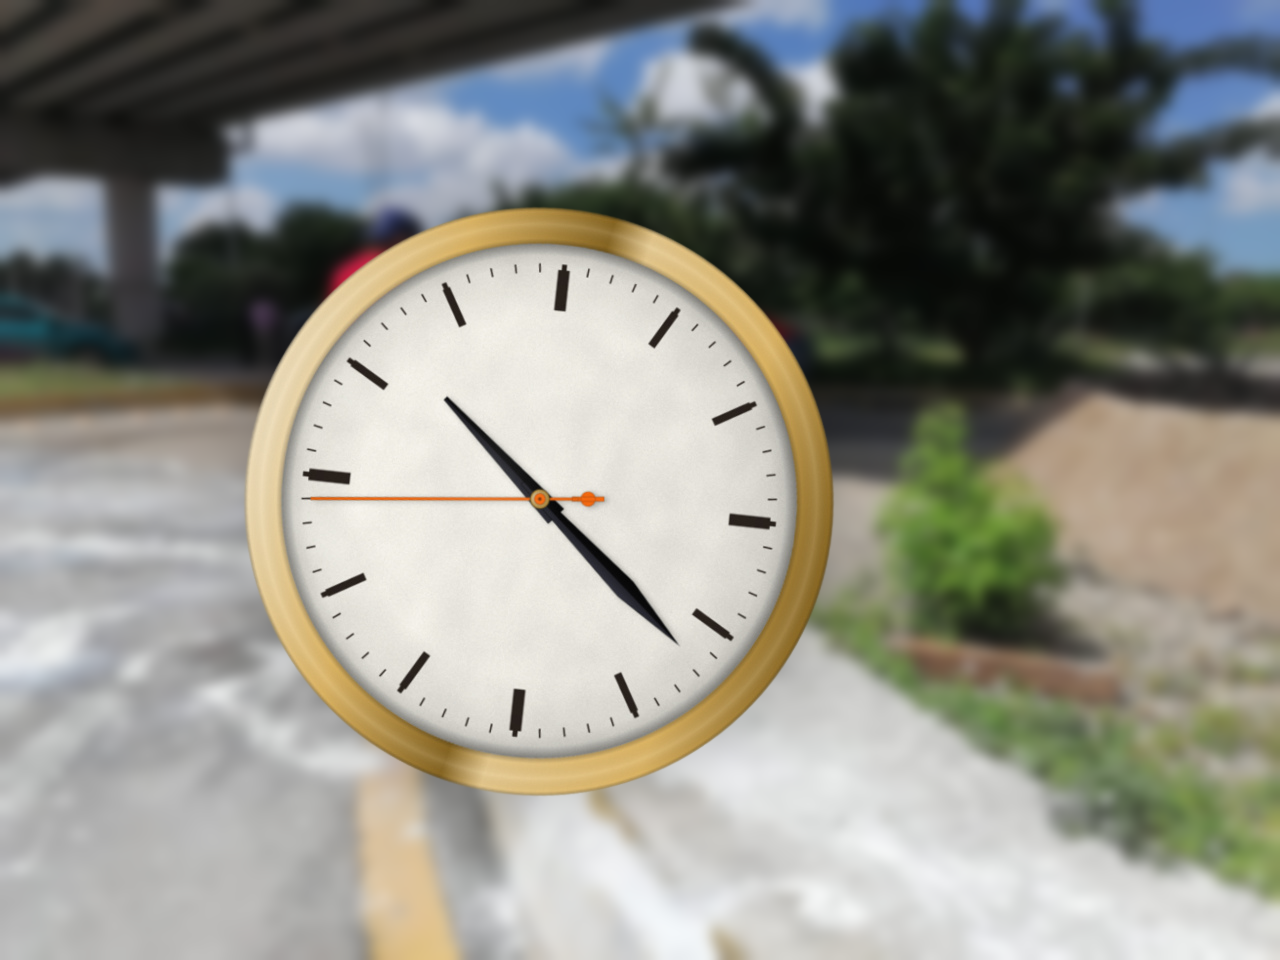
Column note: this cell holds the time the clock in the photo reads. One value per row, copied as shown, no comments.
10:21:44
